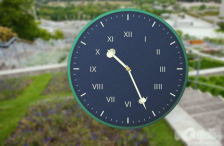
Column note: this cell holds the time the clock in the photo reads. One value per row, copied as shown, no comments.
10:26
